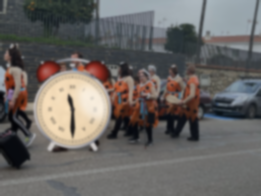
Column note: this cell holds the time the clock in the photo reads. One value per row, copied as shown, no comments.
11:30
